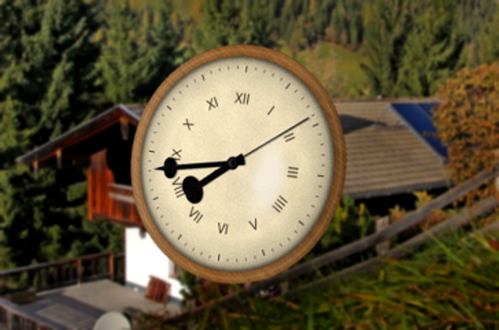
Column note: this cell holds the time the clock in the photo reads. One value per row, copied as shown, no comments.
7:43:09
